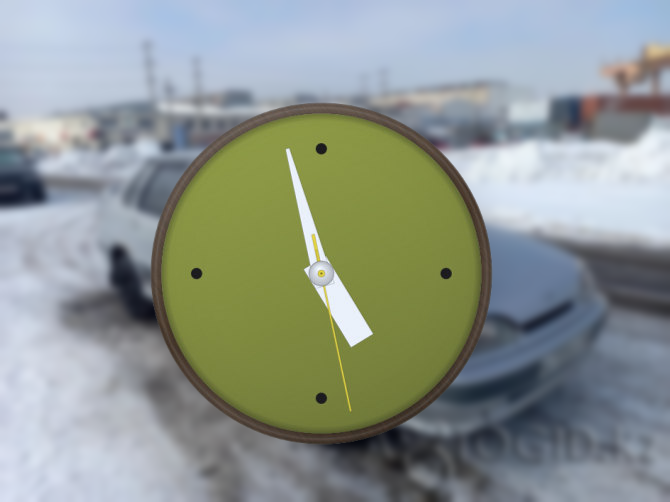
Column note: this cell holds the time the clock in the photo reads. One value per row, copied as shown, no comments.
4:57:28
